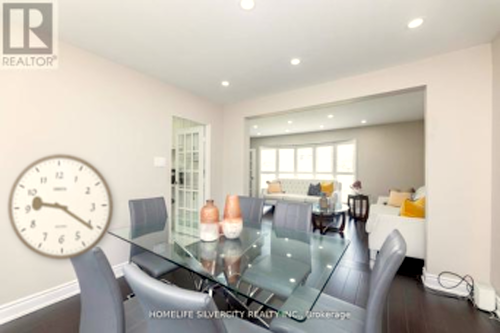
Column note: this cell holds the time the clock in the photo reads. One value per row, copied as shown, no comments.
9:21
